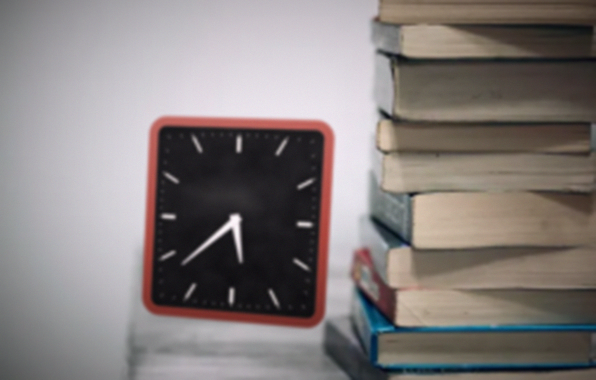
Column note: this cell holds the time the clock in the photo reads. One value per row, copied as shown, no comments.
5:38
